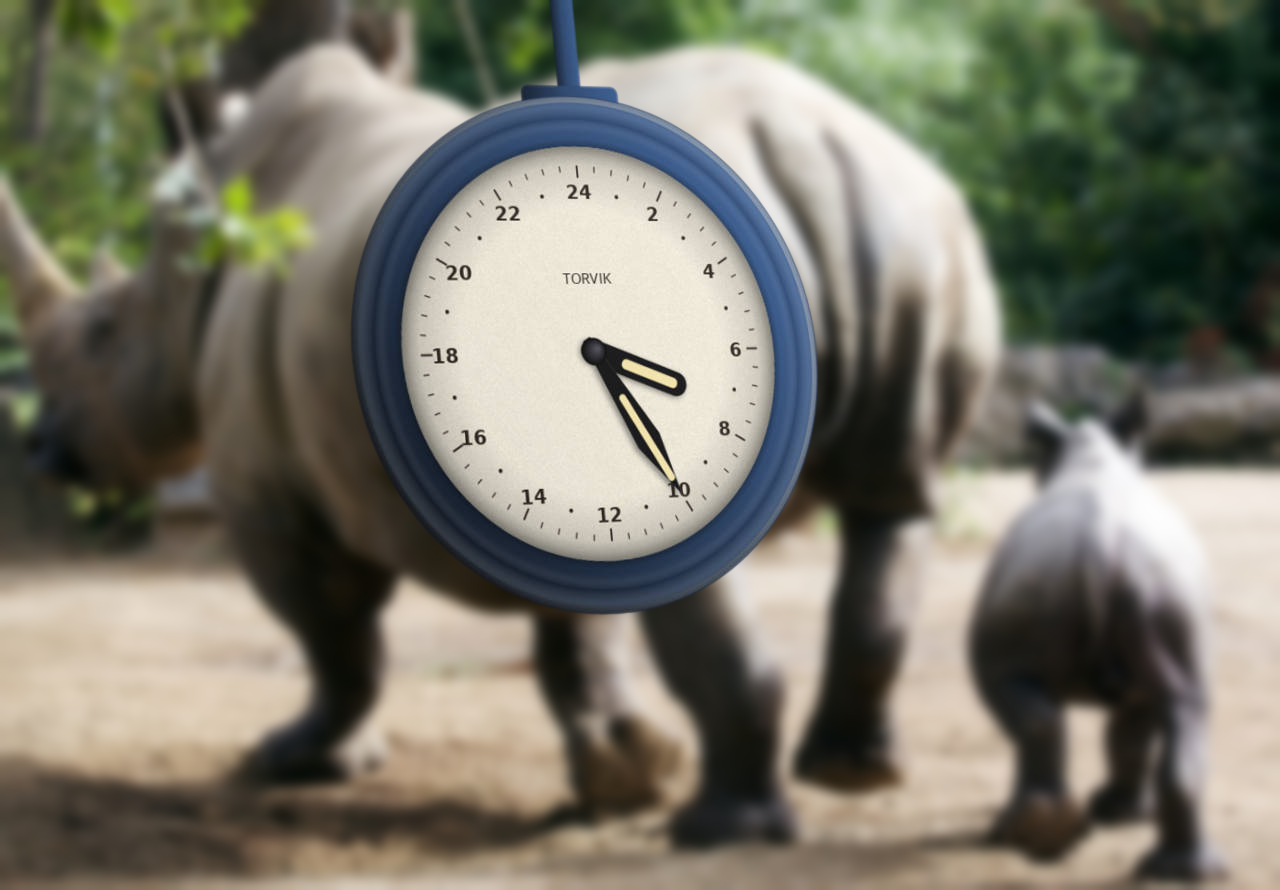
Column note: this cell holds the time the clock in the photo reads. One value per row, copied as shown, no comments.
7:25
